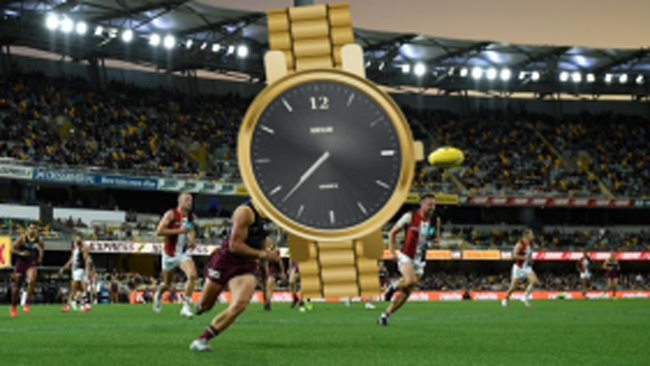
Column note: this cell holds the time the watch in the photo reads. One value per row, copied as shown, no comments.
7:38
